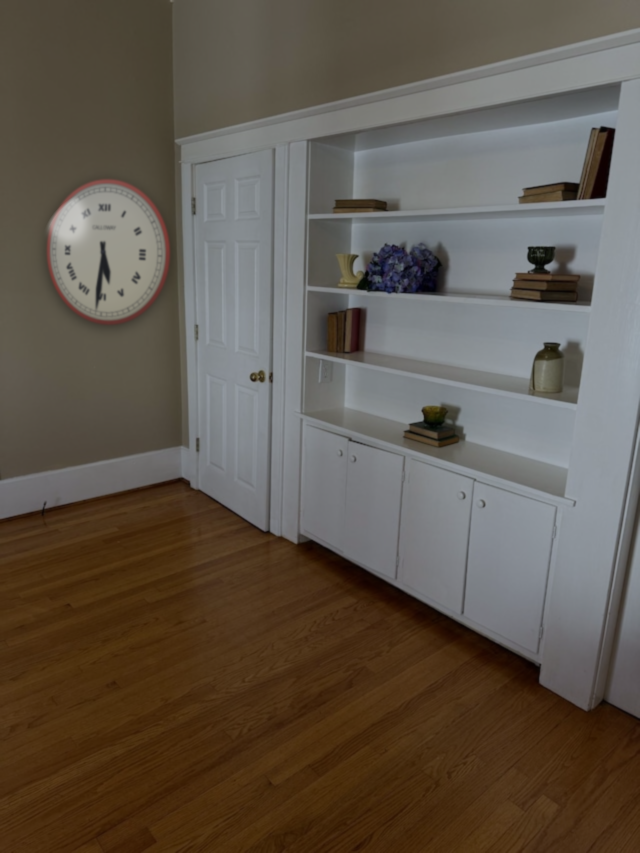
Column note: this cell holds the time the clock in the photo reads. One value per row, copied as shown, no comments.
5:31
